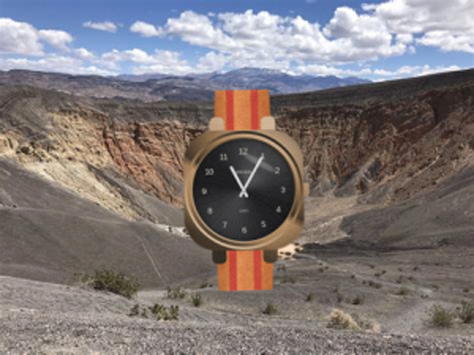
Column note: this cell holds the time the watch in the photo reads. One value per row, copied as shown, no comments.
11:05
